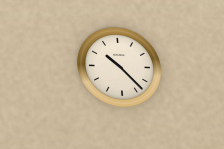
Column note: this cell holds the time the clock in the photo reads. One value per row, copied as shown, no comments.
10:23
